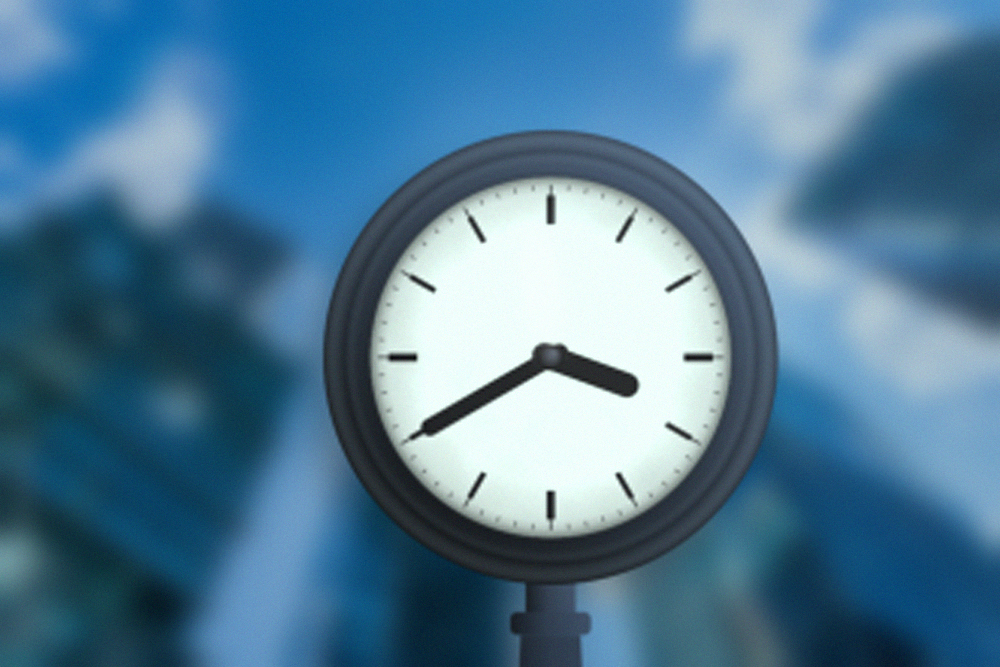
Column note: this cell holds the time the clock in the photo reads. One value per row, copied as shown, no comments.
3:40
